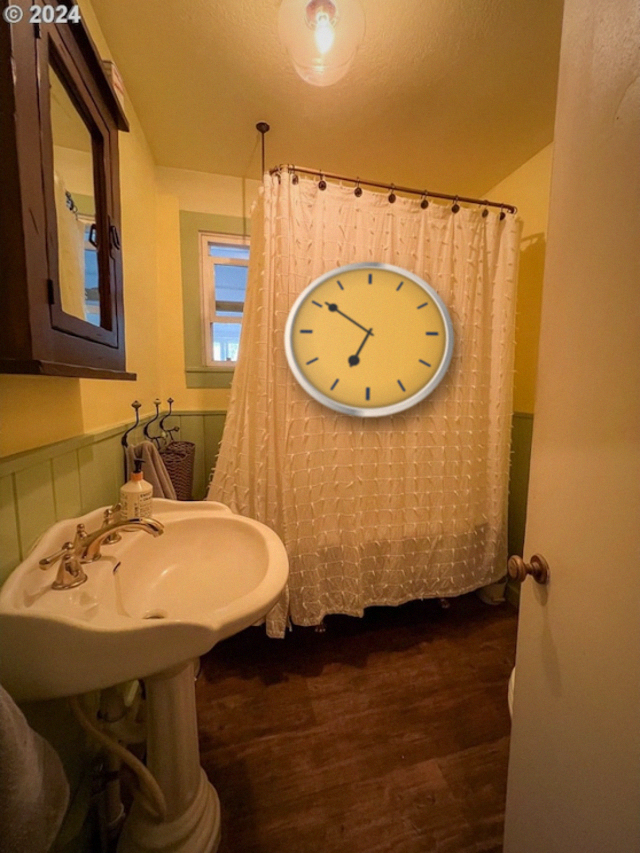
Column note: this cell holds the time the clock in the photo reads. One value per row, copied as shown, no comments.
6:51
